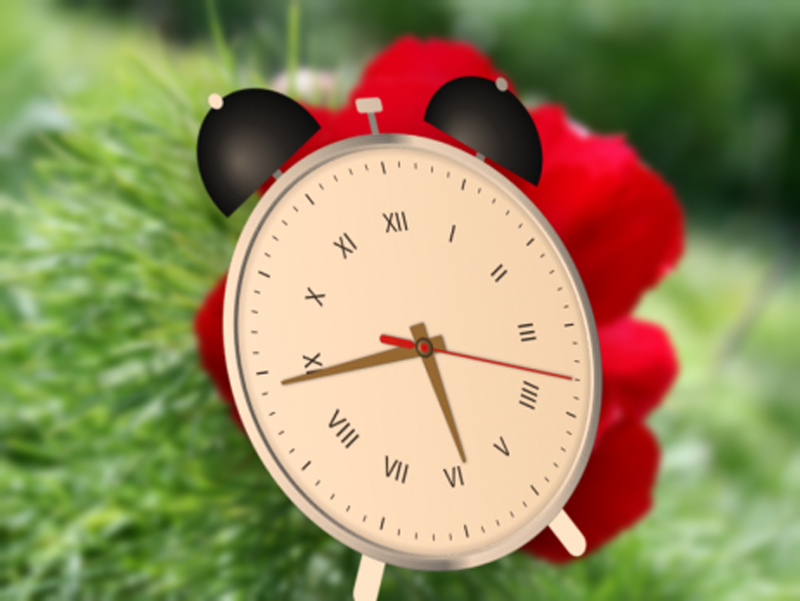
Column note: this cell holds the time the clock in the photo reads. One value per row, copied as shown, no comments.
5:44:18
